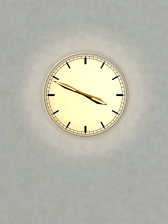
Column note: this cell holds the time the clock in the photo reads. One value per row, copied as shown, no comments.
3:49
